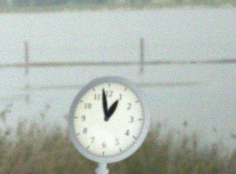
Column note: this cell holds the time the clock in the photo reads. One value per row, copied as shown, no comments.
12:58
